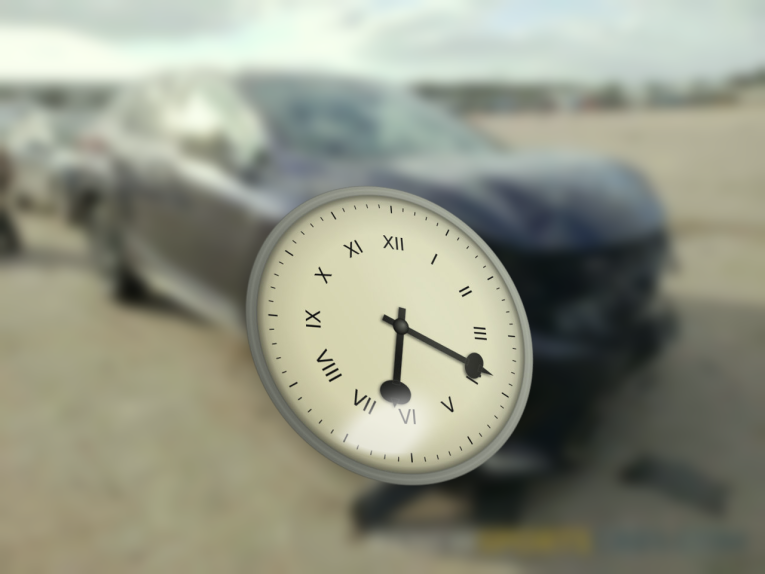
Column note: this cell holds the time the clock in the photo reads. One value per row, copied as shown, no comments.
6:19
